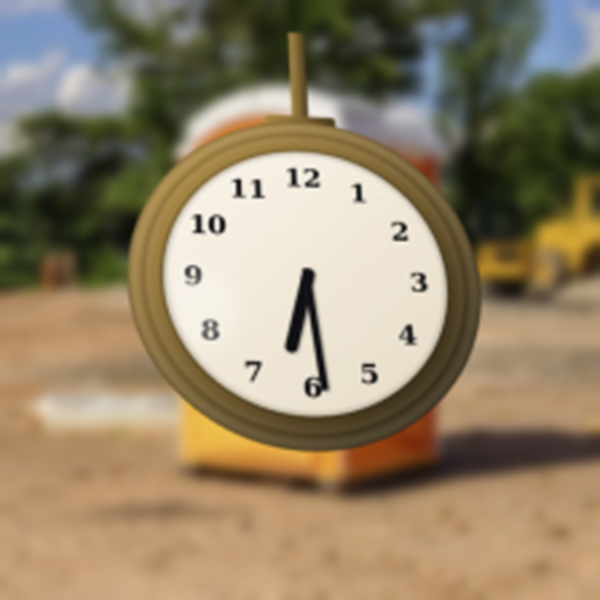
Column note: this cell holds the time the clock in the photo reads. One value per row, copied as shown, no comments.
6:29
